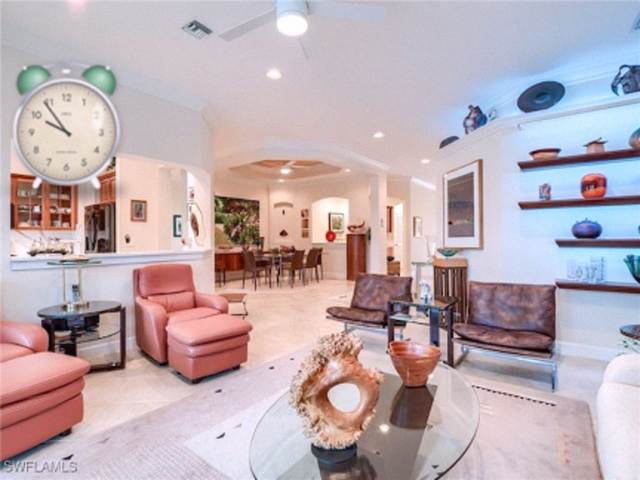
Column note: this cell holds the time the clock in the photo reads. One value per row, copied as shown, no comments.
9:54
